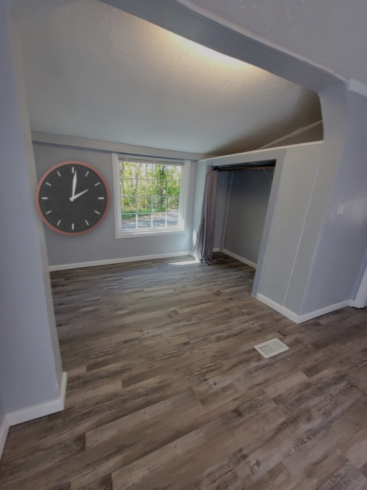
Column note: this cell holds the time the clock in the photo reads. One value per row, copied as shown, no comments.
2:01
